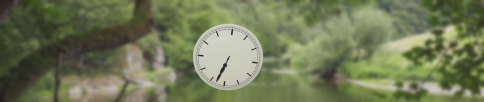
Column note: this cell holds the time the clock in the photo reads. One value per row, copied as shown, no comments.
6:33
